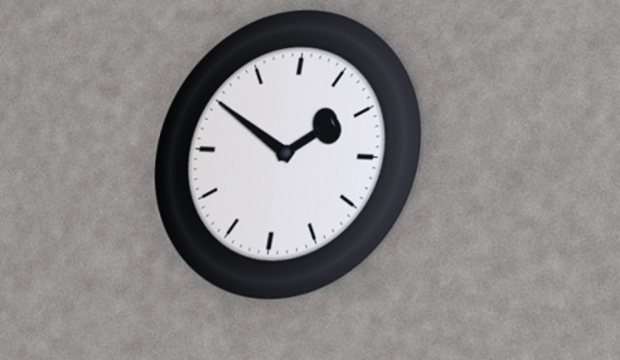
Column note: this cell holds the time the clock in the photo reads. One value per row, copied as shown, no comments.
1:50
